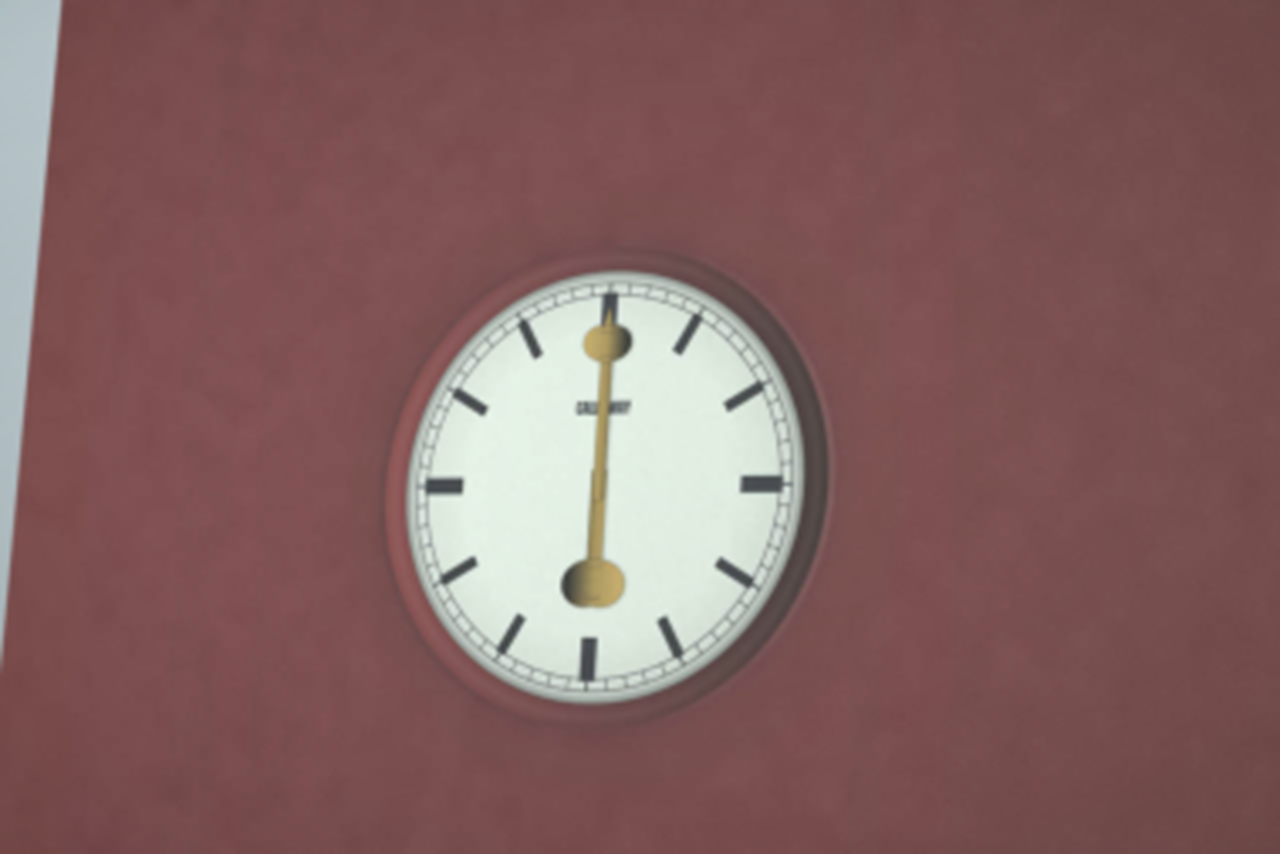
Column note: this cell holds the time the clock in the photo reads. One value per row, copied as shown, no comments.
6:00
